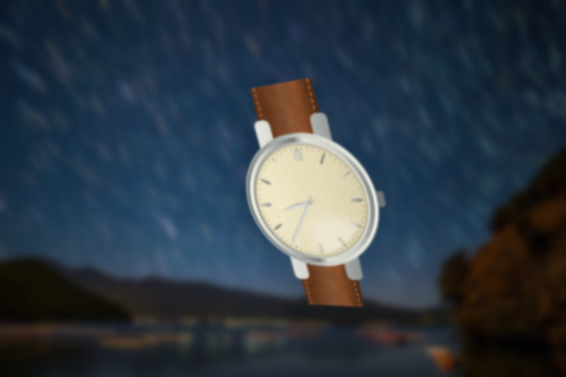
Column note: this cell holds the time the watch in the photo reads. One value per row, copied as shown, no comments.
8:36
